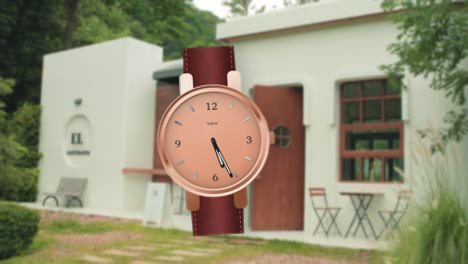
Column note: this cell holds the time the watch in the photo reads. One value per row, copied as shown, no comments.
5:26
